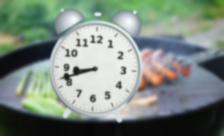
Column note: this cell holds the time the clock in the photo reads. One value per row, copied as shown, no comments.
8:42
